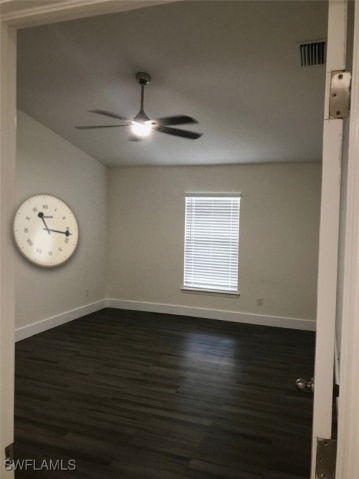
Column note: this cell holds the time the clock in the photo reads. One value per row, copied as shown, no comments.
11:17
